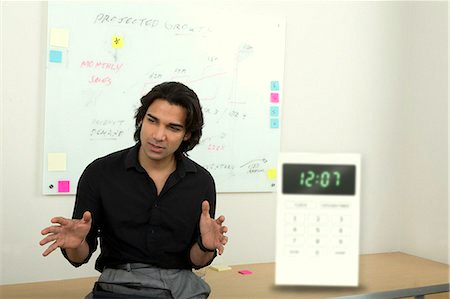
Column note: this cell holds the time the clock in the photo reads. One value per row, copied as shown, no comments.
12:07
